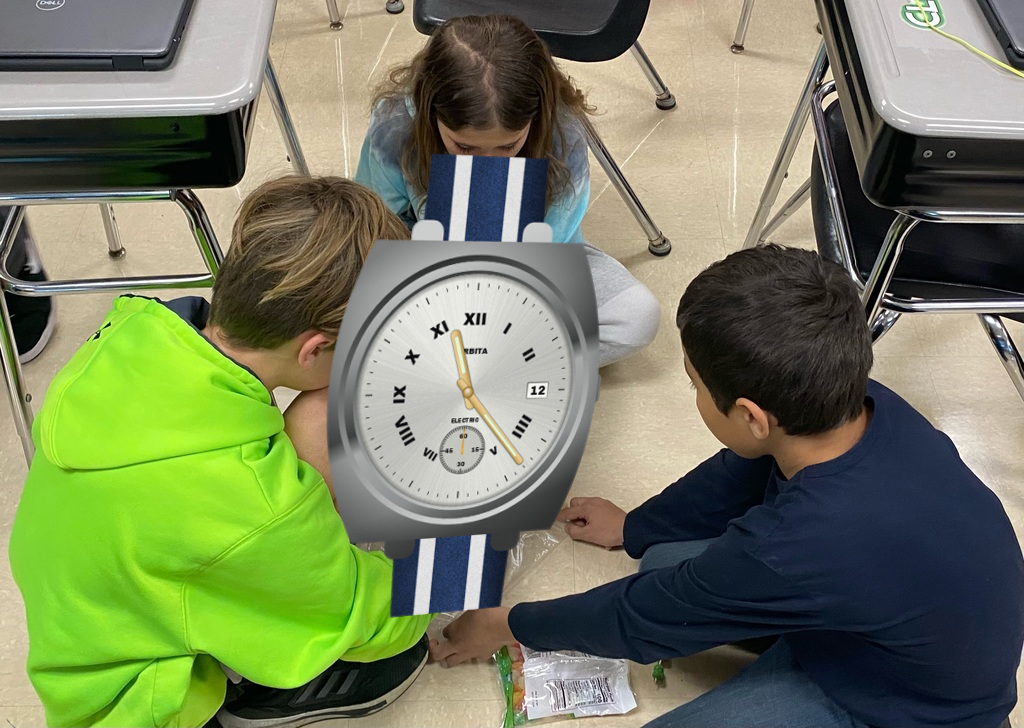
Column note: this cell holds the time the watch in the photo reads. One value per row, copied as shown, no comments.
11:23
